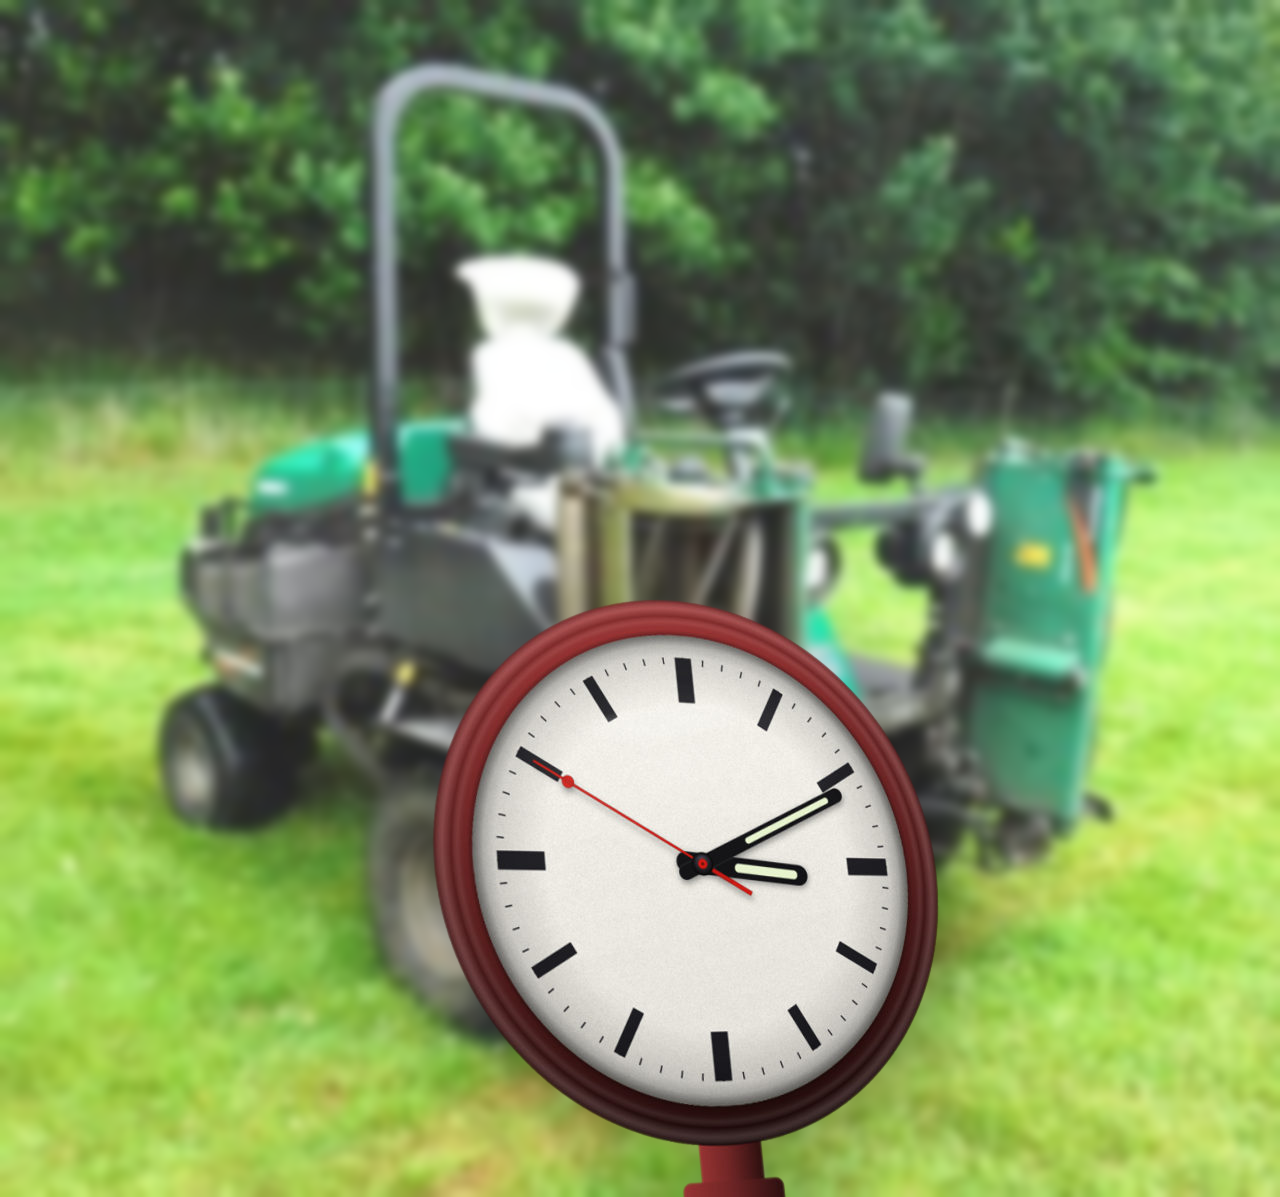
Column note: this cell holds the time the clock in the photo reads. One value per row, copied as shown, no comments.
3:10:50
